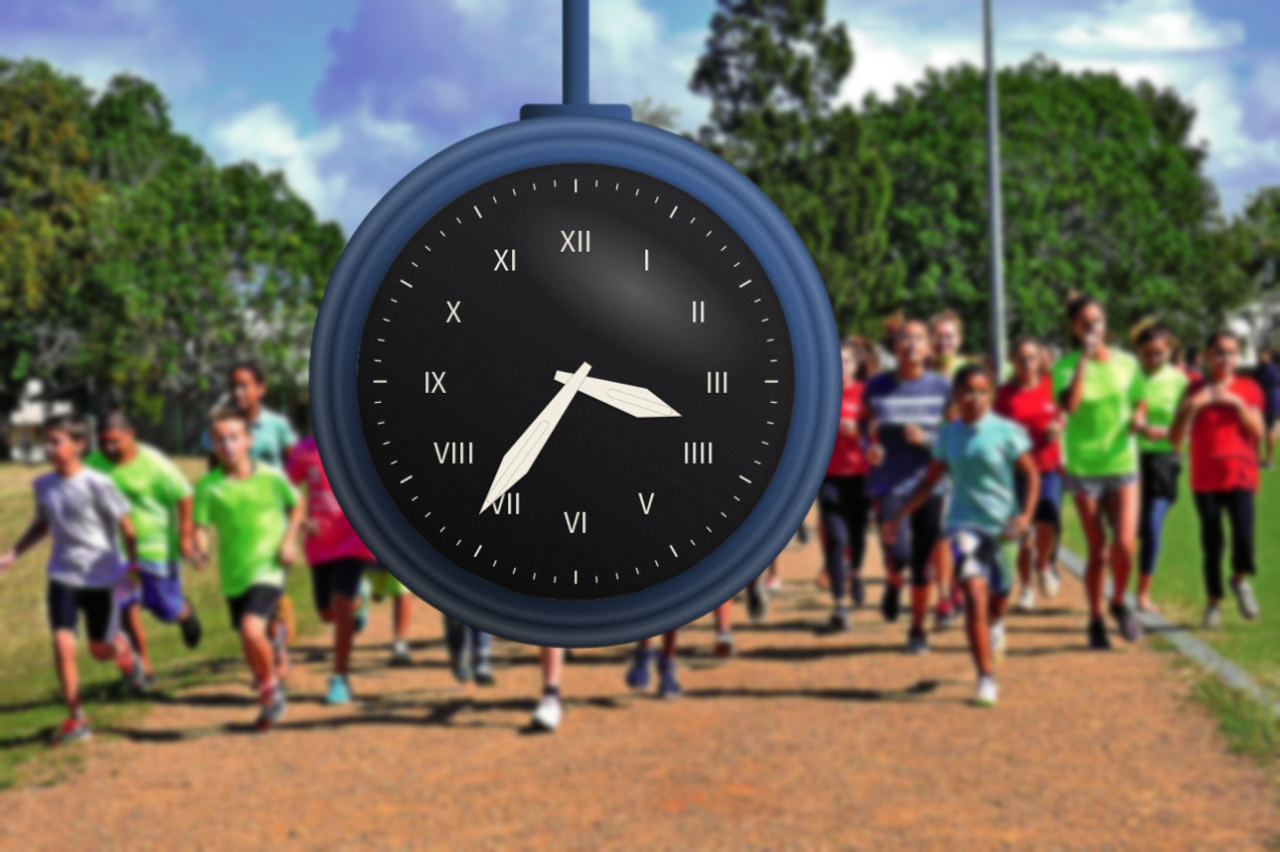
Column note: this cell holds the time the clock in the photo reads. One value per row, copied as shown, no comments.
3:36
